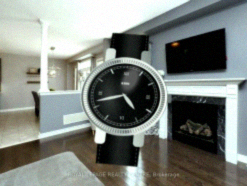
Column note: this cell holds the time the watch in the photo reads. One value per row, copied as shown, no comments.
4:42
